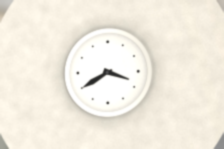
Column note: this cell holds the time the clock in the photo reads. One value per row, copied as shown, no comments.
3:40
